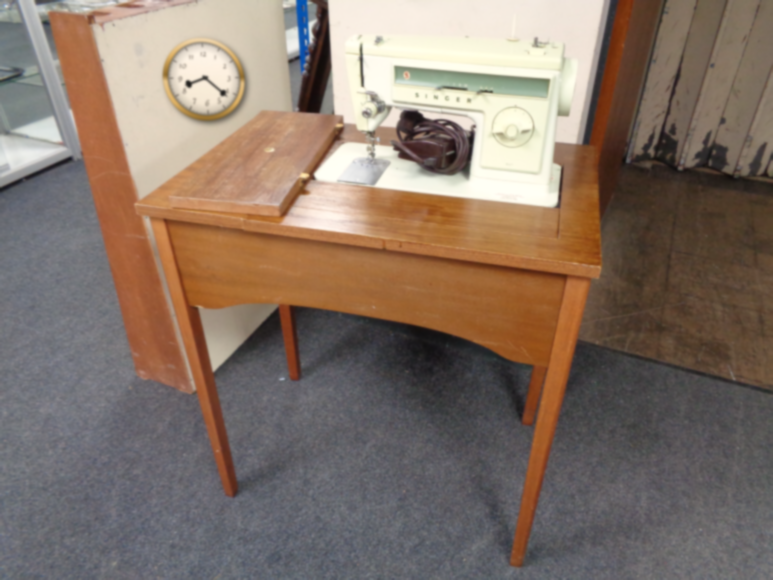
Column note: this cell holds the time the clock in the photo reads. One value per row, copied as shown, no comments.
8:22
